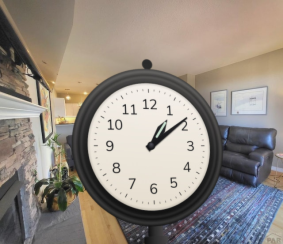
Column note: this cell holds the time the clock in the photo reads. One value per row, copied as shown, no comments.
1:09
